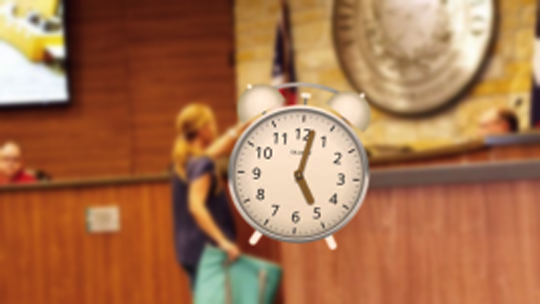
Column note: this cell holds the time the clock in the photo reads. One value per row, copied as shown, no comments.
5:02
